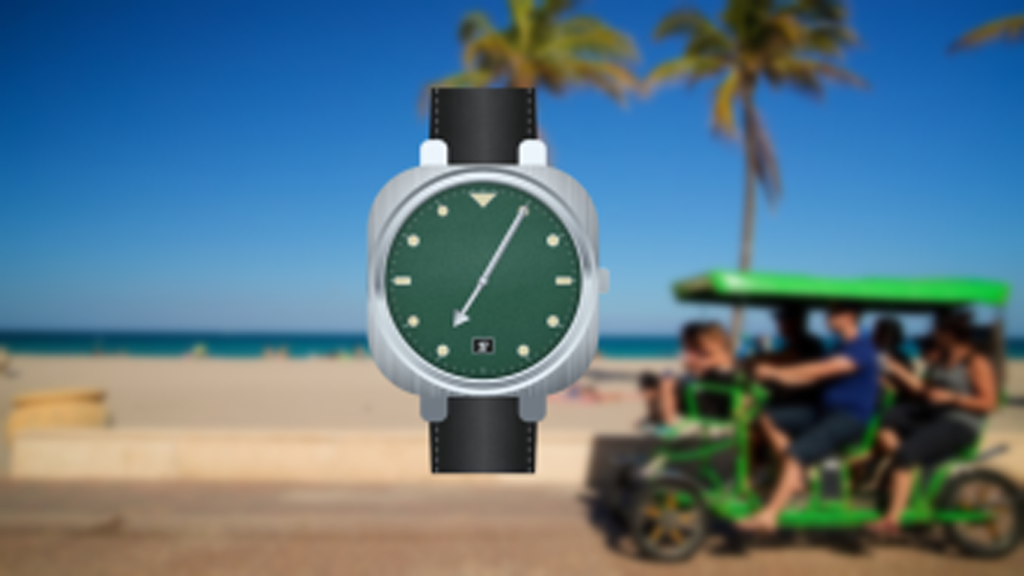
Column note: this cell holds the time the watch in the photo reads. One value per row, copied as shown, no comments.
7:05
